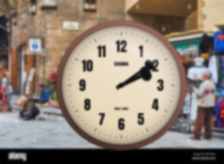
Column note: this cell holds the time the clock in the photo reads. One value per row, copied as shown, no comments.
2:09
